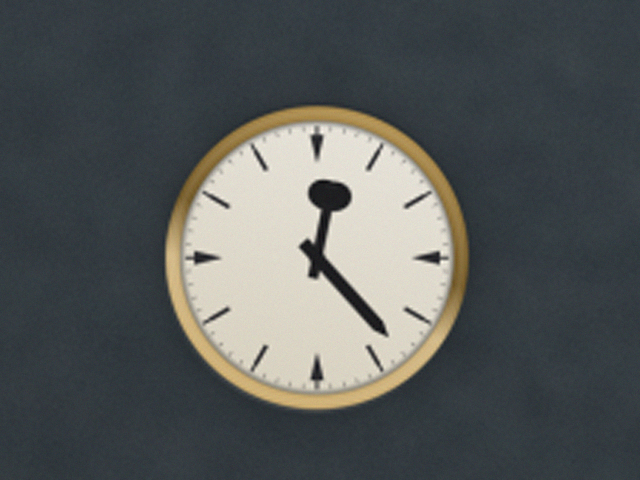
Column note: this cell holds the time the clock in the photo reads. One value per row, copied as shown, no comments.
12:23
